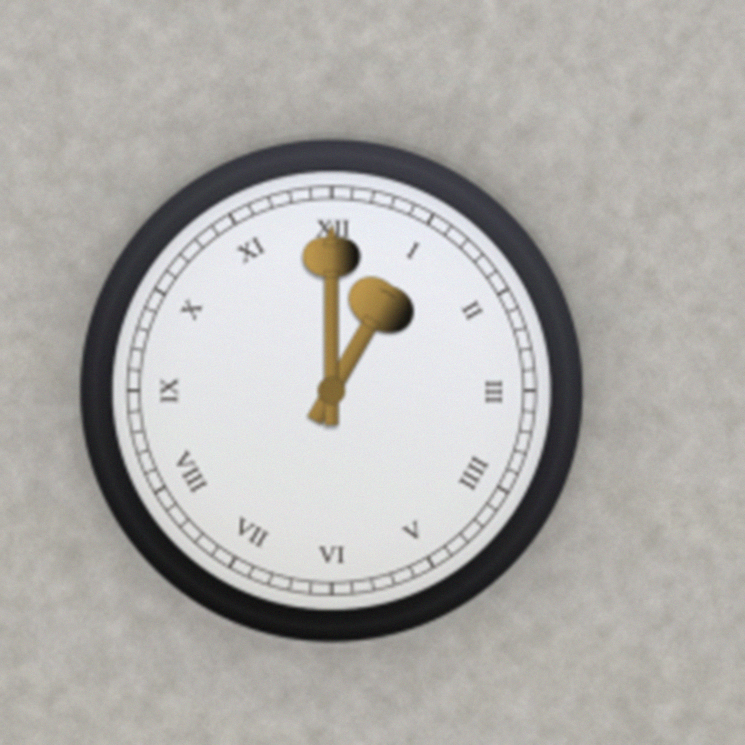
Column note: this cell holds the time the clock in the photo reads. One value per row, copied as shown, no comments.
1:00
